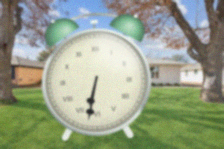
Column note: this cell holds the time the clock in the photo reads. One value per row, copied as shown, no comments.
6:32
